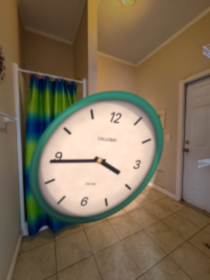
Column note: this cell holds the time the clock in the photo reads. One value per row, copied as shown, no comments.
3:44
